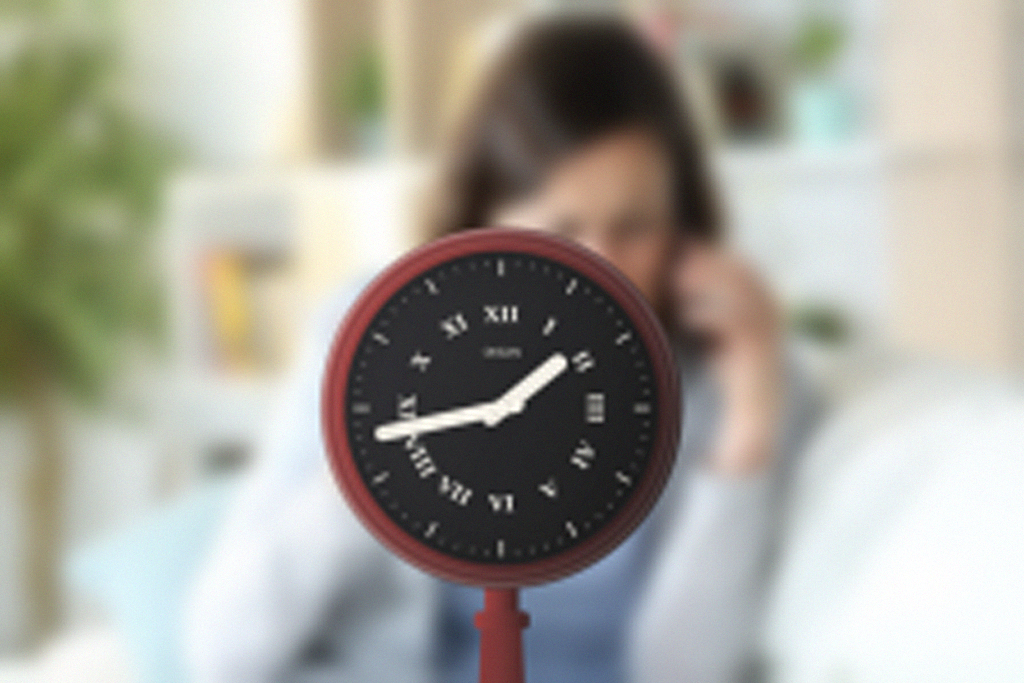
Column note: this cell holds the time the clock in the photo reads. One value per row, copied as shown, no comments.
1:43
